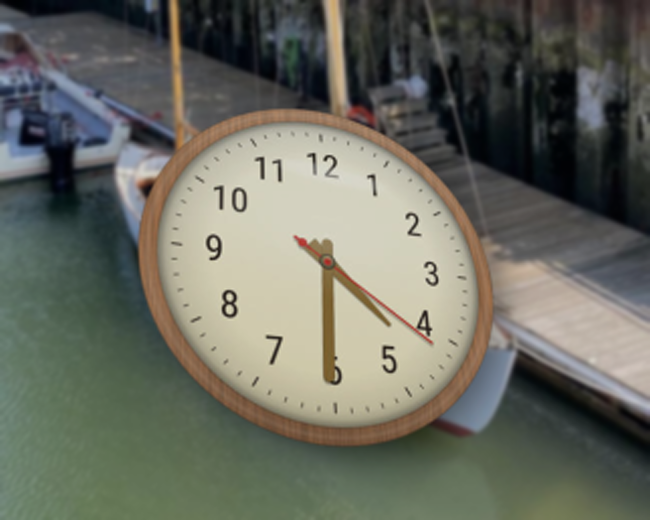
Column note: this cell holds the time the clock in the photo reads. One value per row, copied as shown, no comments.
4:30:21
